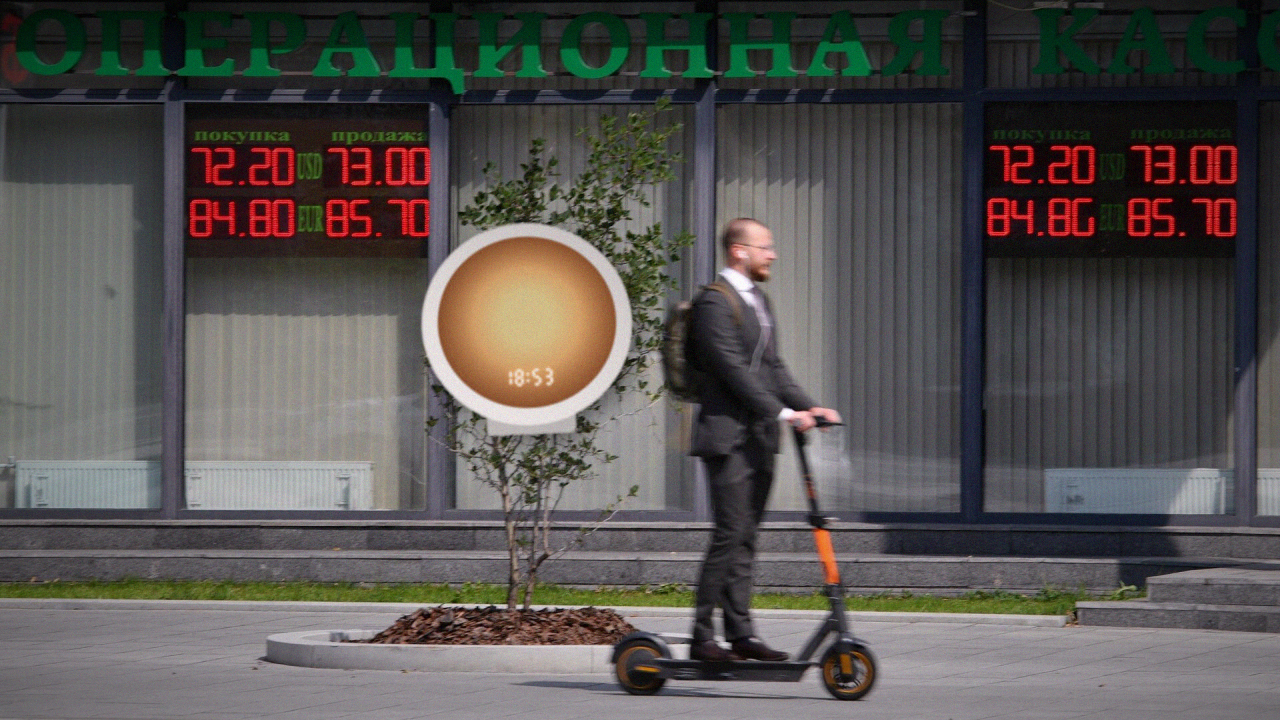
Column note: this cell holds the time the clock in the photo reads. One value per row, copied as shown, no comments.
18:53
